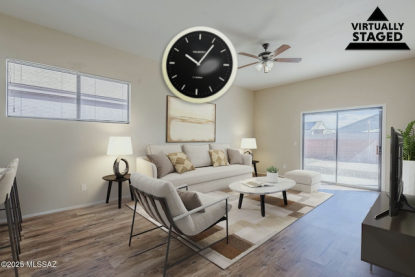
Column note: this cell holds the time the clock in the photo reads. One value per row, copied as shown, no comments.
10:06
